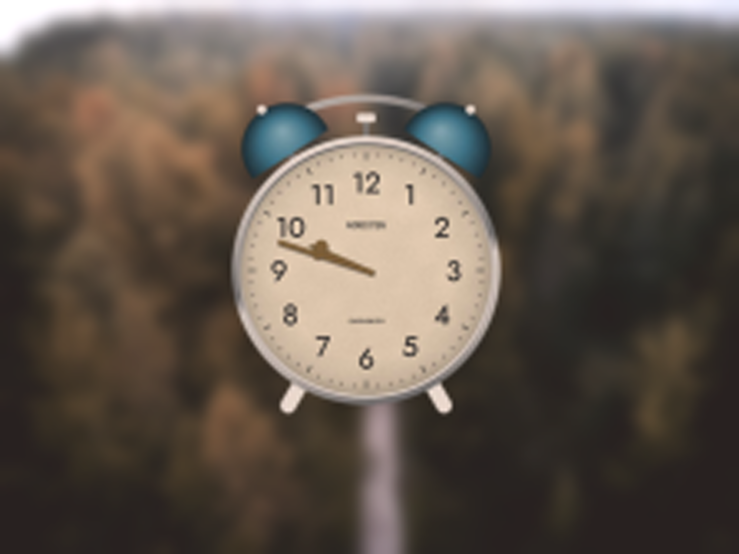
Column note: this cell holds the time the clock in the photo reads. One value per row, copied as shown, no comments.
9:48
